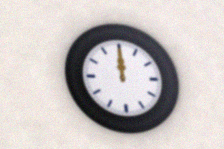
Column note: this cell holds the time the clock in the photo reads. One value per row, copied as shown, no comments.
12:00
